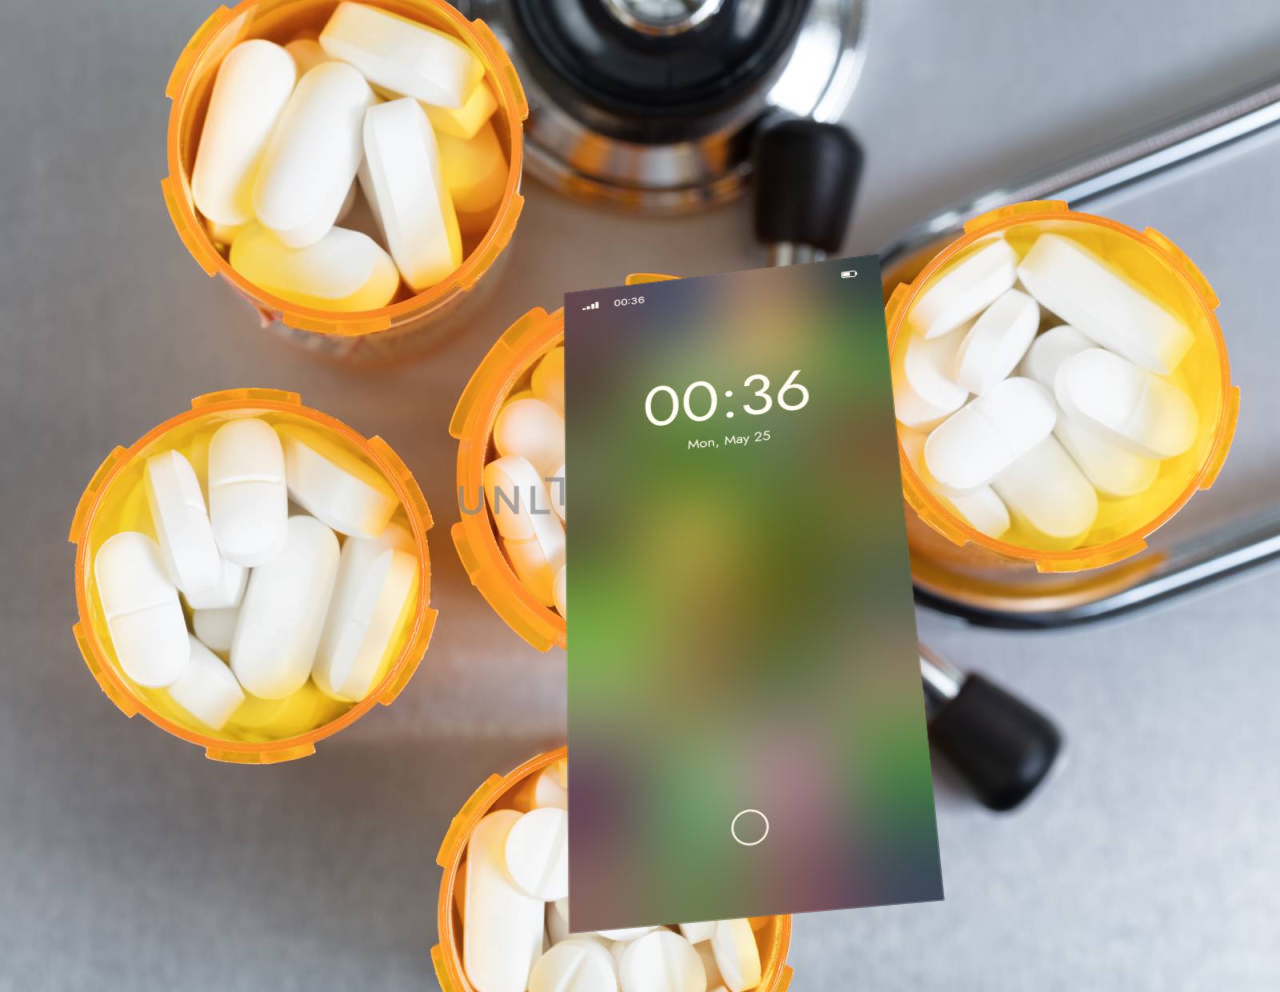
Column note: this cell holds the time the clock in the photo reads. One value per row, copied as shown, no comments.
0:36
